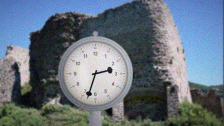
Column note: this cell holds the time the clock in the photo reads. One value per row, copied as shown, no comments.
2:33
